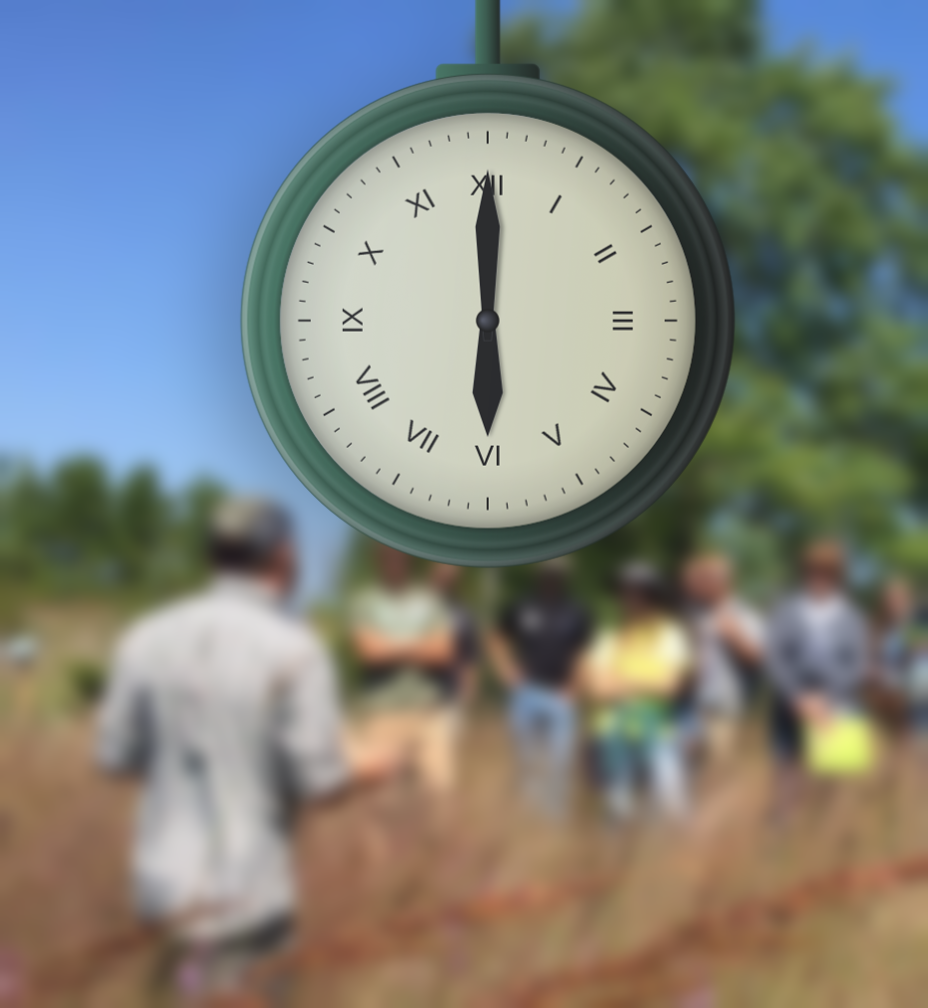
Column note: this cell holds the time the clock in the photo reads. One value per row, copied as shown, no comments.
6:00
